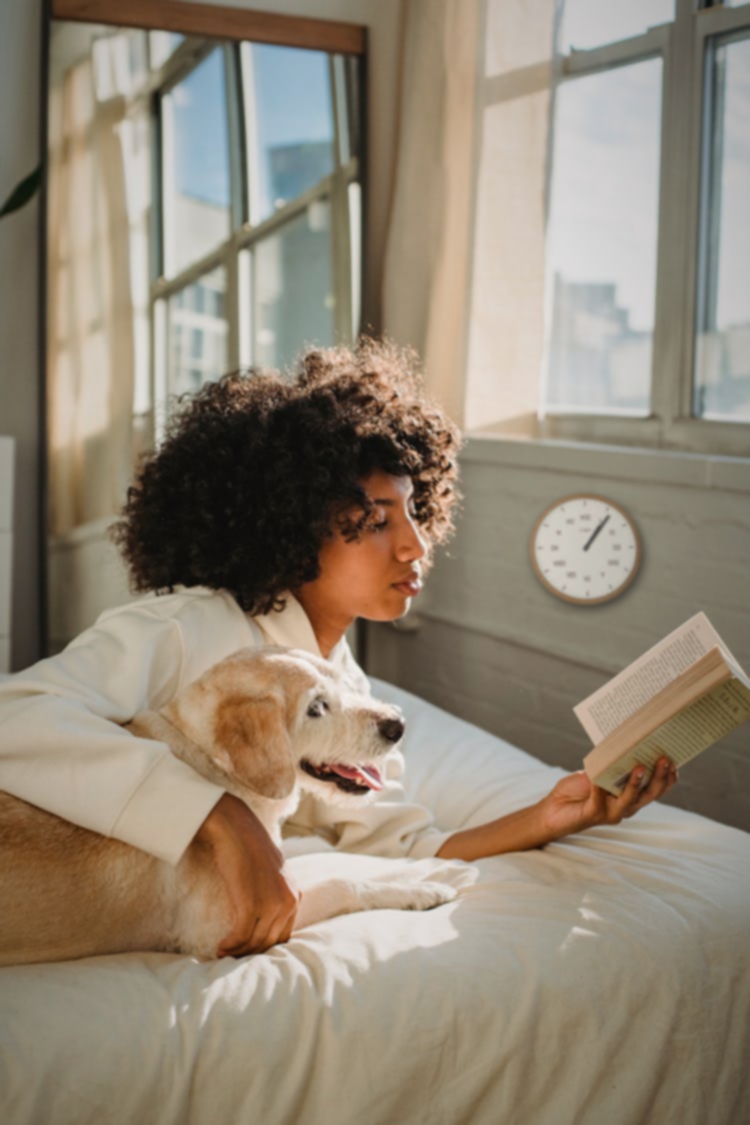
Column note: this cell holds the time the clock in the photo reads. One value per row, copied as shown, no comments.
1:06
